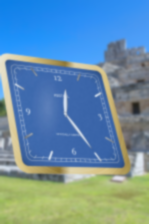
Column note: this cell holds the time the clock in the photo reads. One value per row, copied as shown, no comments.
12:25
